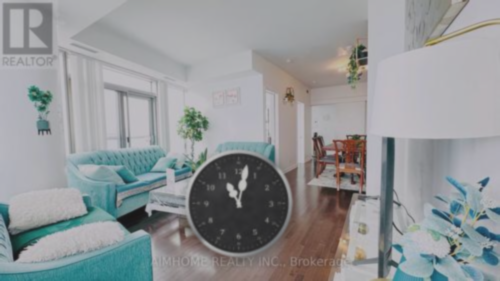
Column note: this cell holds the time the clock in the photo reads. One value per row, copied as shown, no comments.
11:02
